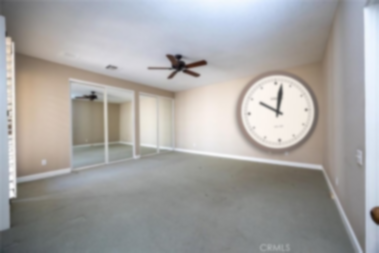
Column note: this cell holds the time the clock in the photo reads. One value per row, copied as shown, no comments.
10:02
